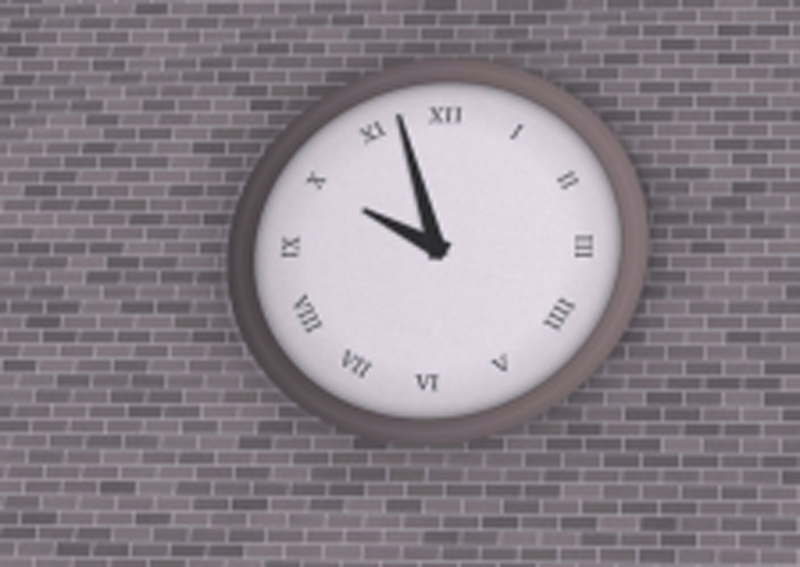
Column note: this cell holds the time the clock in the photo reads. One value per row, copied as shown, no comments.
9:57
